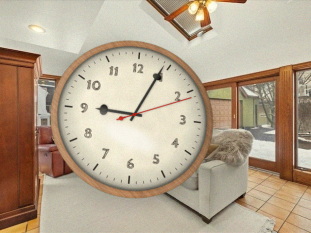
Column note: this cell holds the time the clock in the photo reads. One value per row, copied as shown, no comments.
9:04:11
